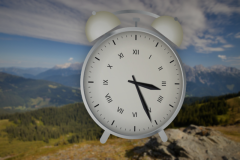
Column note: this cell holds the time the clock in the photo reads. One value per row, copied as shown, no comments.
3:26
